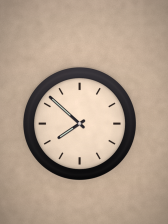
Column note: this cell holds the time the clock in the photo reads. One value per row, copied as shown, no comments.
7:52
